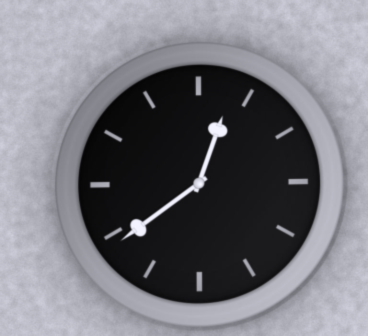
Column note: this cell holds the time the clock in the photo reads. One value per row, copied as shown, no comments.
12:39
